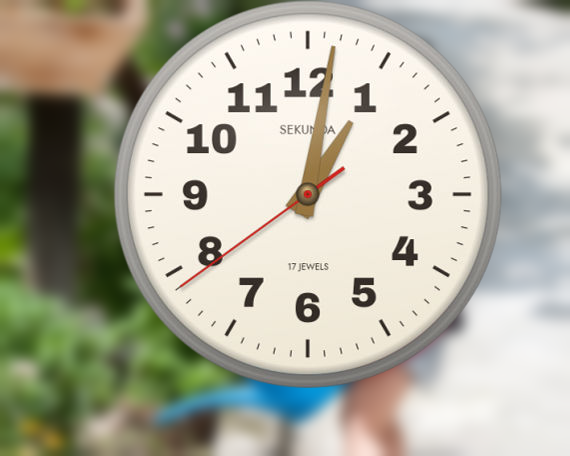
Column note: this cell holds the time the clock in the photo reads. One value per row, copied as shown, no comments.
1:01:39
